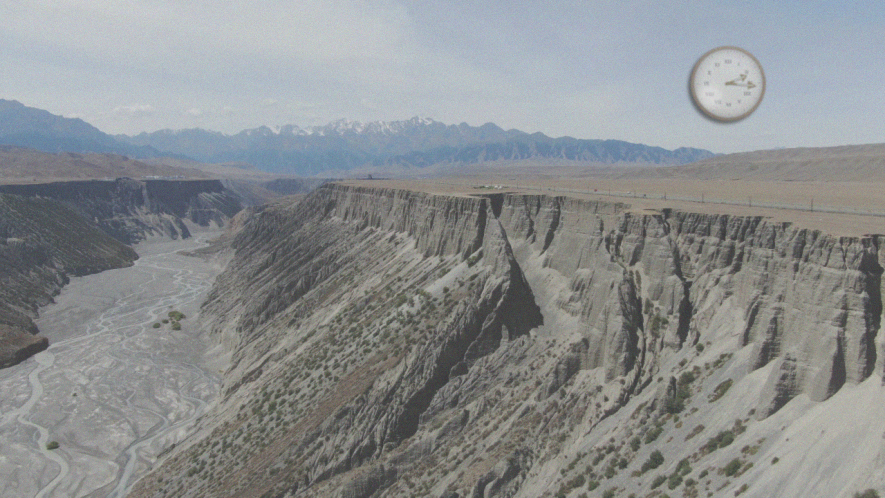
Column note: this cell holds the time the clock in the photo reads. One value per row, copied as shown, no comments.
2:16
